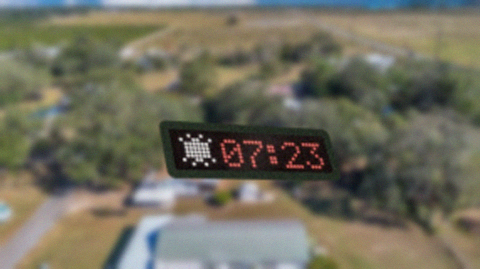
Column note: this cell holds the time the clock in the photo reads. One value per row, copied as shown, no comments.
7:23
